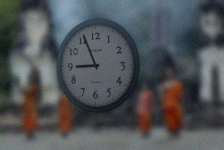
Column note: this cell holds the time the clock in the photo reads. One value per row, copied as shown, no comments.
8:56
